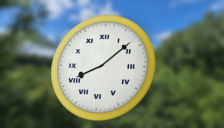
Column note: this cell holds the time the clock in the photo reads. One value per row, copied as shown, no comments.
8:08
